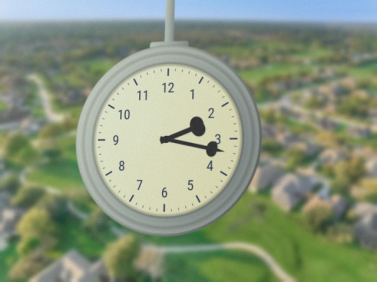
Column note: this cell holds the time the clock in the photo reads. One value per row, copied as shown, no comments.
2:17
